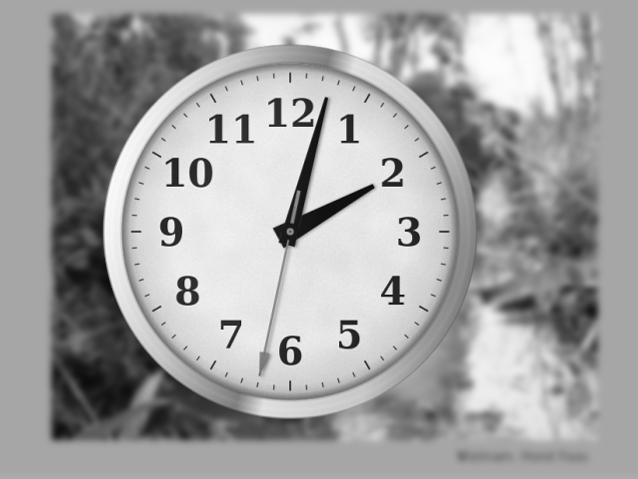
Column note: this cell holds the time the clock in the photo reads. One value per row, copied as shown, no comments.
2:02:32
